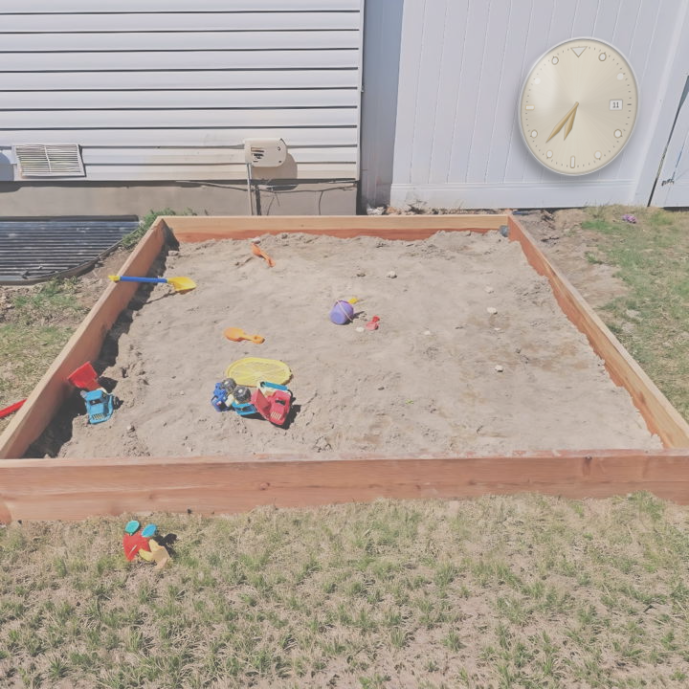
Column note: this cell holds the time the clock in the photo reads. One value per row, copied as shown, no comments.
6:37
